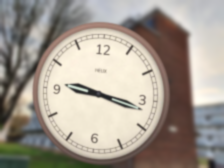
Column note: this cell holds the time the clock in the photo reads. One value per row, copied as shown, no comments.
9:17
